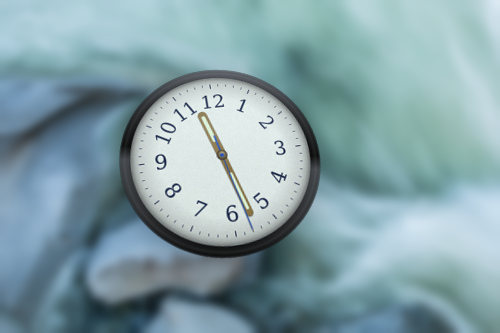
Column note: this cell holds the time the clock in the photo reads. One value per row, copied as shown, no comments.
11:27:28
